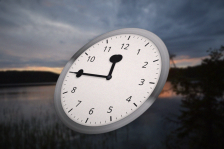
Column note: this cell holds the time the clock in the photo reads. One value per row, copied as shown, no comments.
11:45
